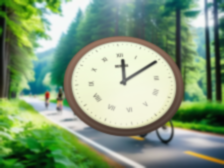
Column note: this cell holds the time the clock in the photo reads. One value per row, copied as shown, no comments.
12:10
